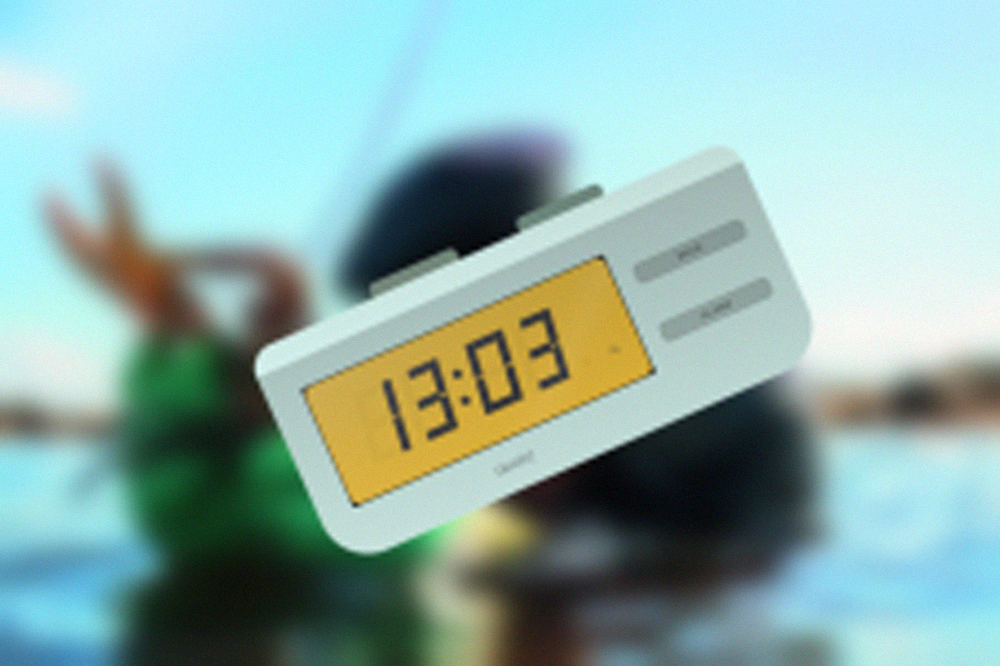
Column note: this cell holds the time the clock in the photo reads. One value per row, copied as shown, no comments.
13:03
